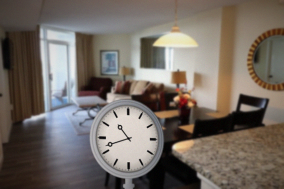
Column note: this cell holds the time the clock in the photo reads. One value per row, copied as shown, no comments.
10:42
